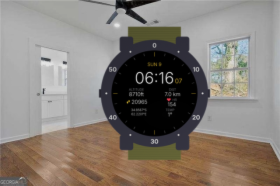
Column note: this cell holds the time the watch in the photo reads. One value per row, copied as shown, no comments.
6:16
